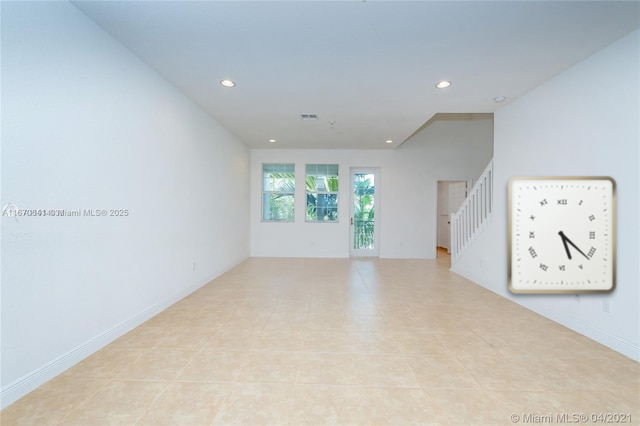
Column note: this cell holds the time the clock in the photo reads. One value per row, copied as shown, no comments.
5:22
